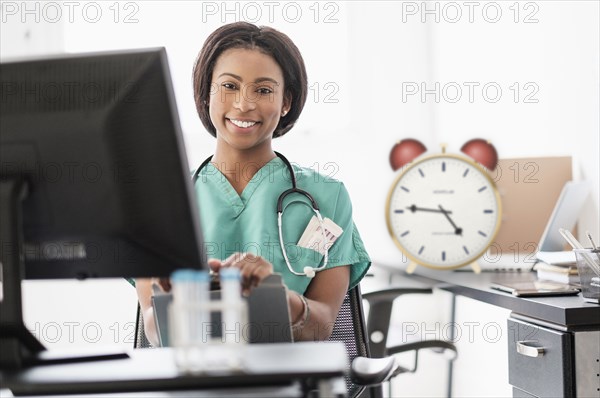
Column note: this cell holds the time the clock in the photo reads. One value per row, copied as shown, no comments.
4:46
